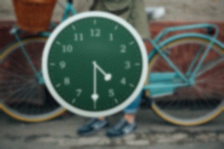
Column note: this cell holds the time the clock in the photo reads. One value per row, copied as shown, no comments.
4:30
